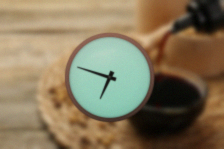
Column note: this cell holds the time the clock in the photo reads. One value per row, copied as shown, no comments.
6:48
